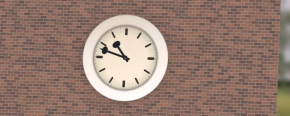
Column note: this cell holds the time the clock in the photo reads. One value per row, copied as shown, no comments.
10:48
